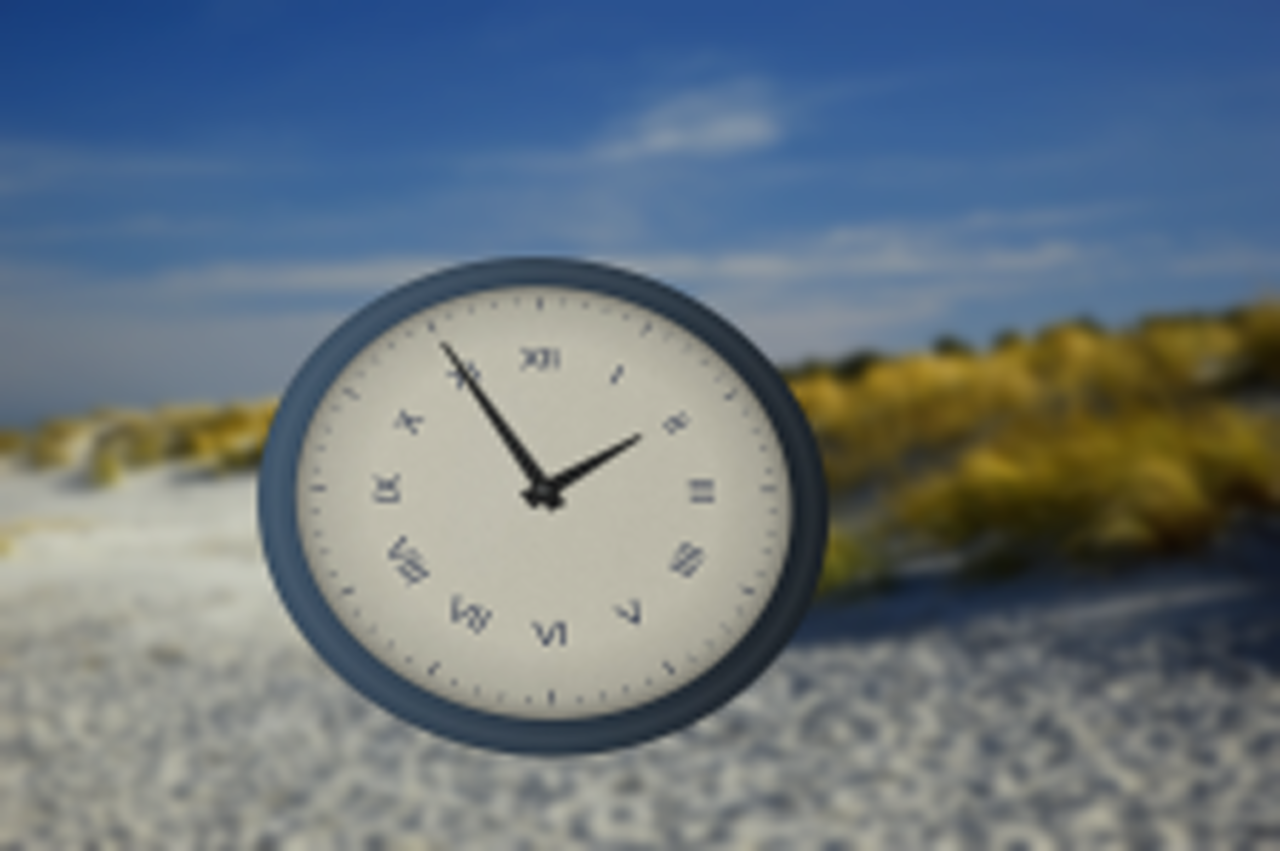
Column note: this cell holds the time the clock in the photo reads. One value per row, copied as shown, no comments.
1:55
